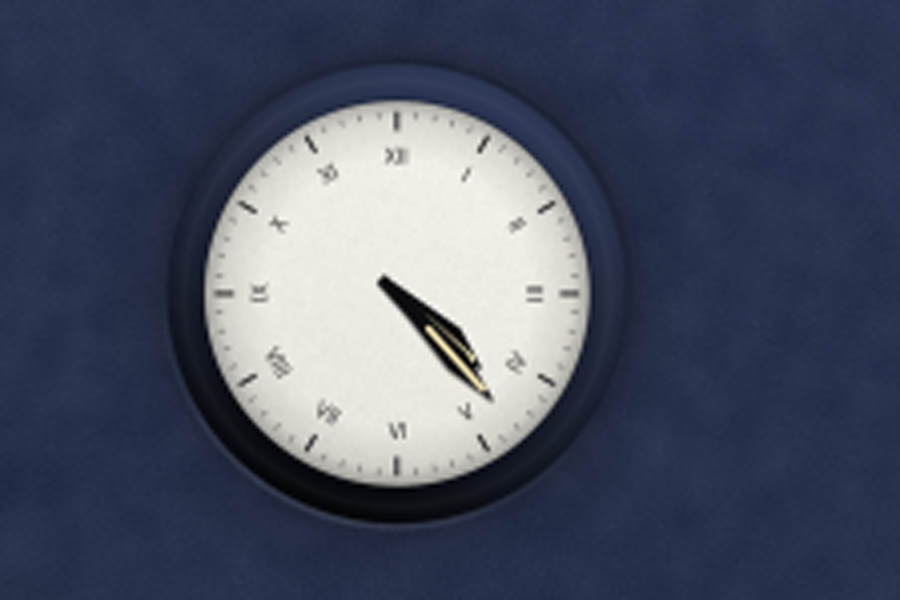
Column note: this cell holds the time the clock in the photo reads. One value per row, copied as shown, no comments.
4:23
